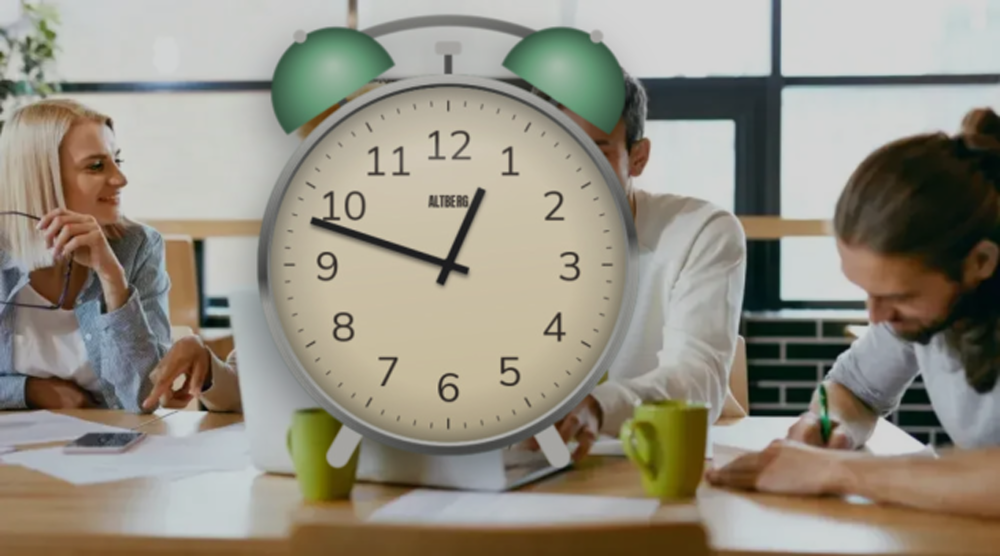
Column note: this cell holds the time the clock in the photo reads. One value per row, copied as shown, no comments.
12:48
